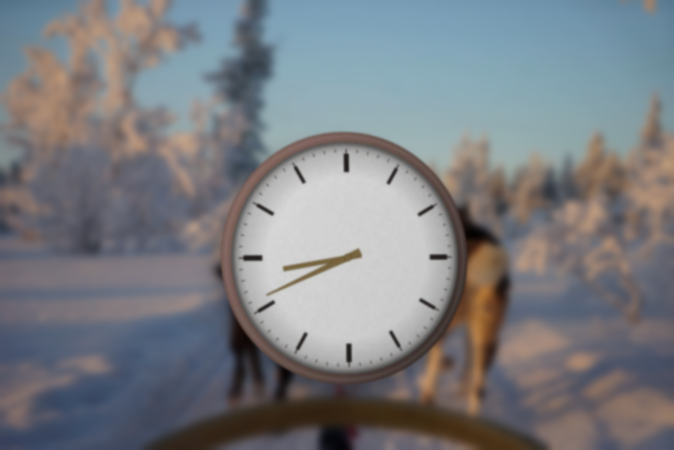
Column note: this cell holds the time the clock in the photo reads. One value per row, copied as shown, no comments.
8:41
